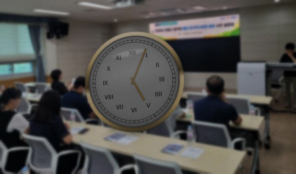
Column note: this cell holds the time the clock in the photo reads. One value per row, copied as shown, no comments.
5:04
